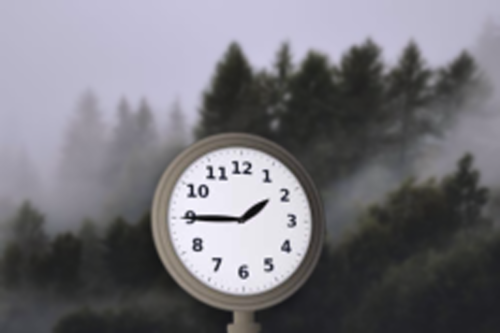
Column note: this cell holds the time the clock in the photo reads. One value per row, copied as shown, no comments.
1:45
